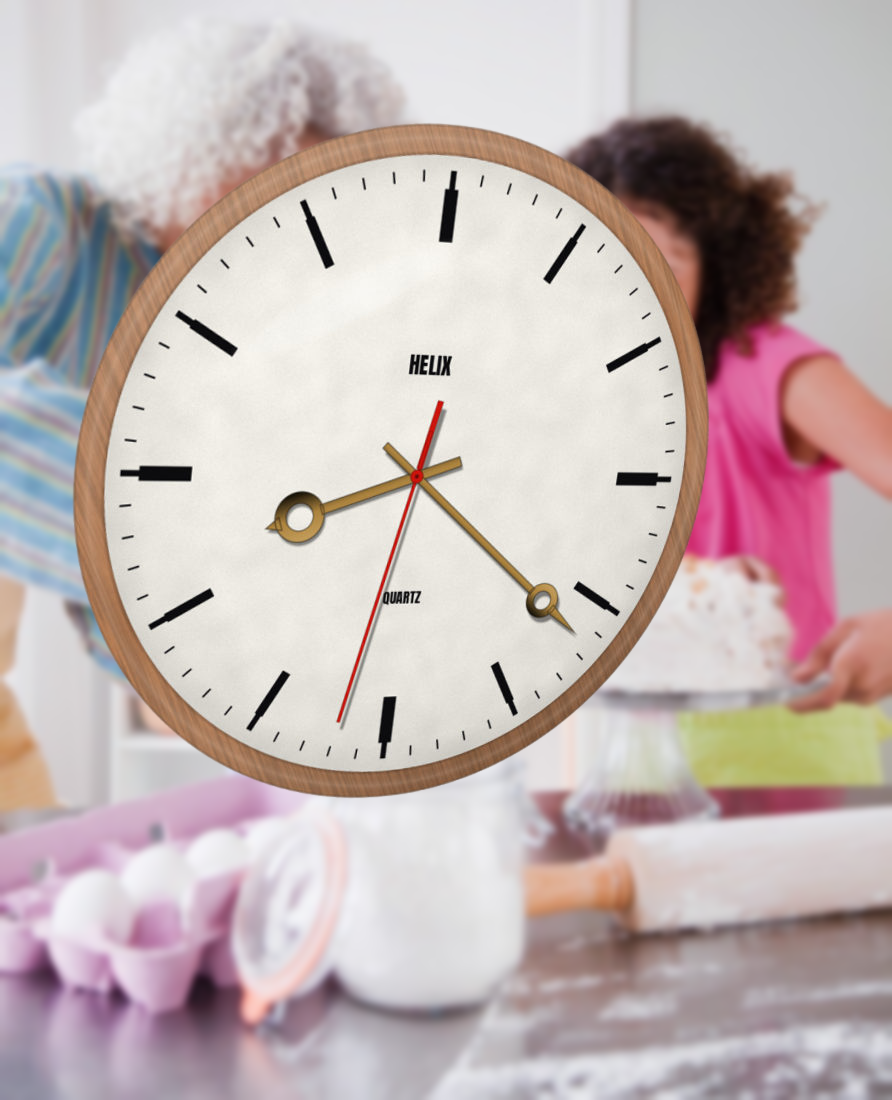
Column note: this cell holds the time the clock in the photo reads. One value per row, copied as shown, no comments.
8:21:32
